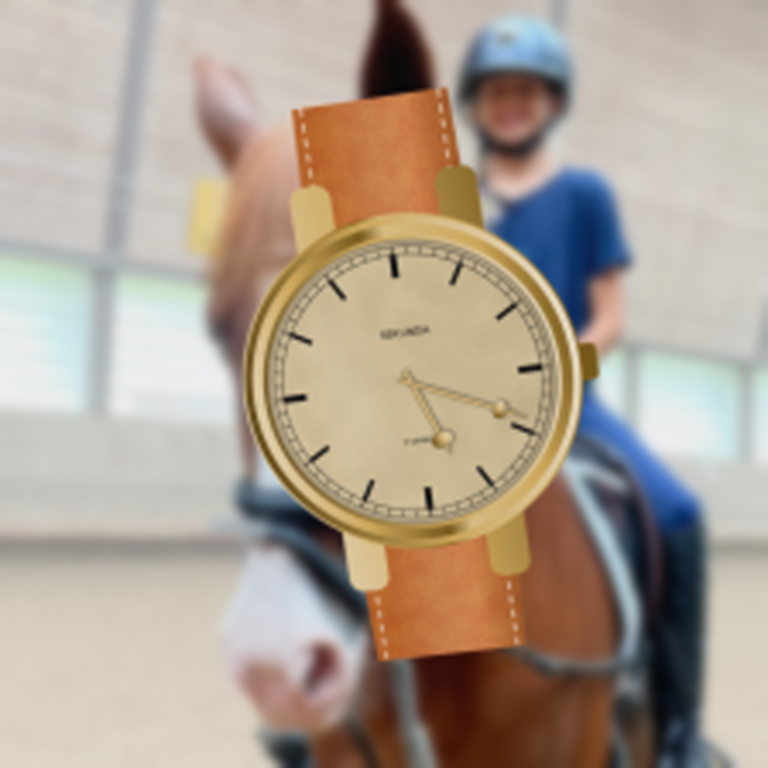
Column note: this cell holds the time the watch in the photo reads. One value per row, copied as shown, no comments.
5:19
